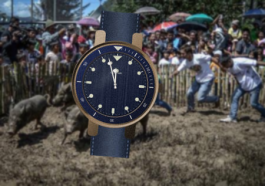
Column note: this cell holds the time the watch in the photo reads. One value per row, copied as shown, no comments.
11:57
